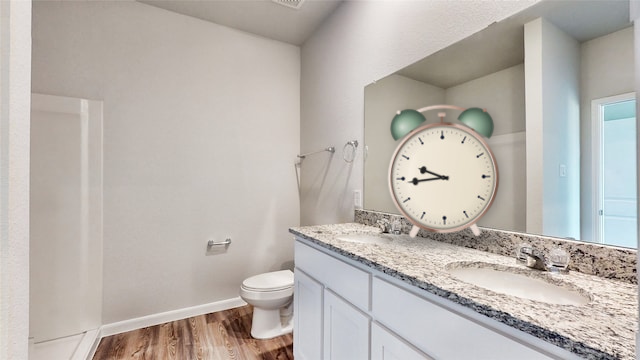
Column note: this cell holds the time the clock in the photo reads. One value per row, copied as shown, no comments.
9:44
